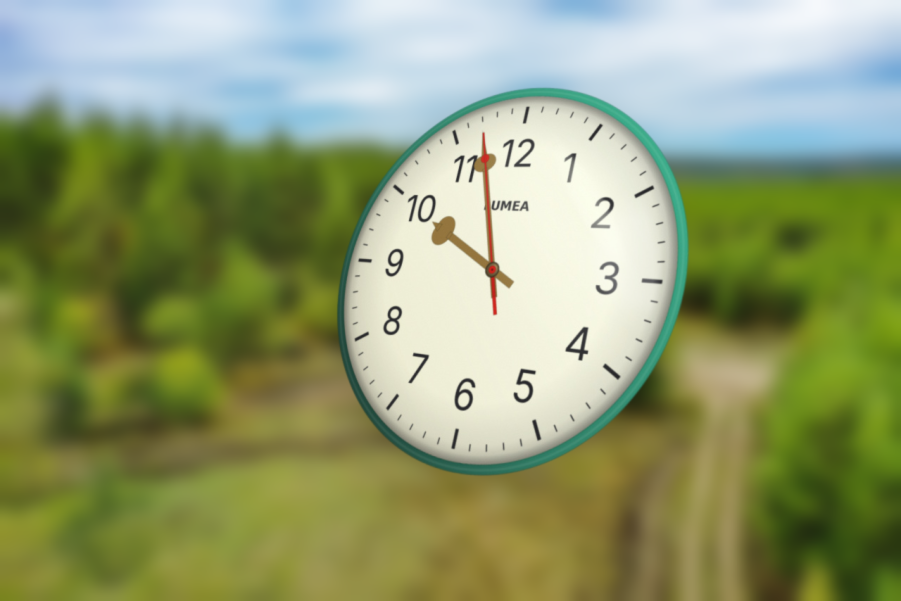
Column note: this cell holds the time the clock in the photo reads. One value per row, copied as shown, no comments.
9:56:57
